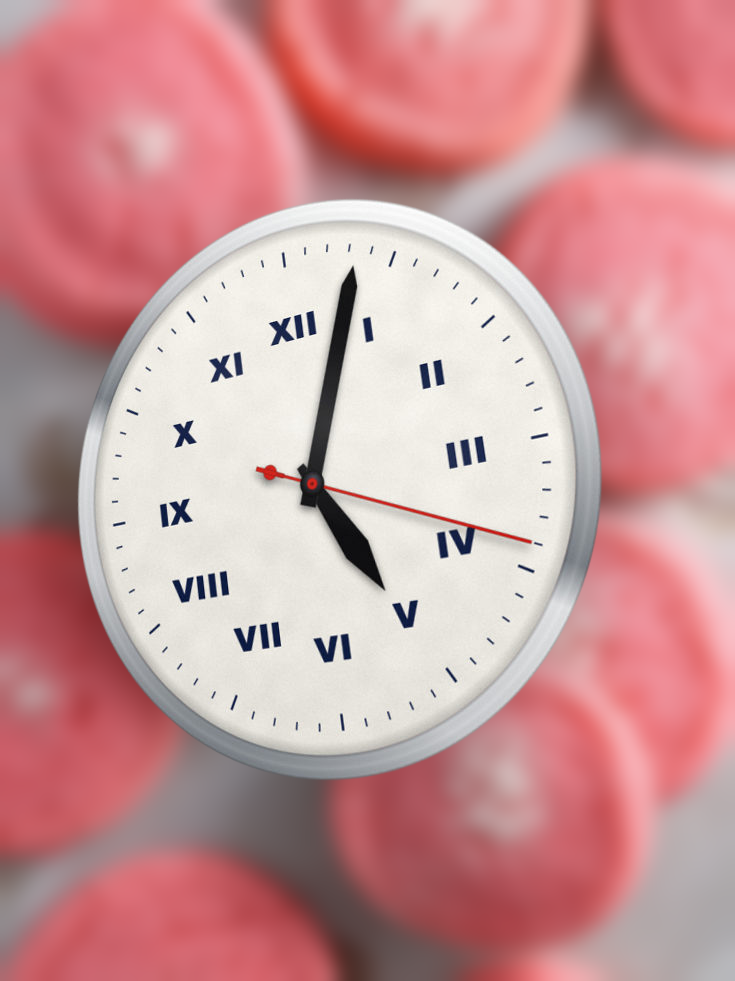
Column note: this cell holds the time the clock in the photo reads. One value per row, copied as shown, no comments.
5:03:19
